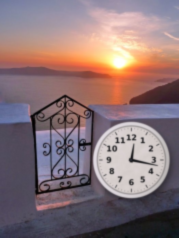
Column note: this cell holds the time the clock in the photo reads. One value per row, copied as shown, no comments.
12:17
